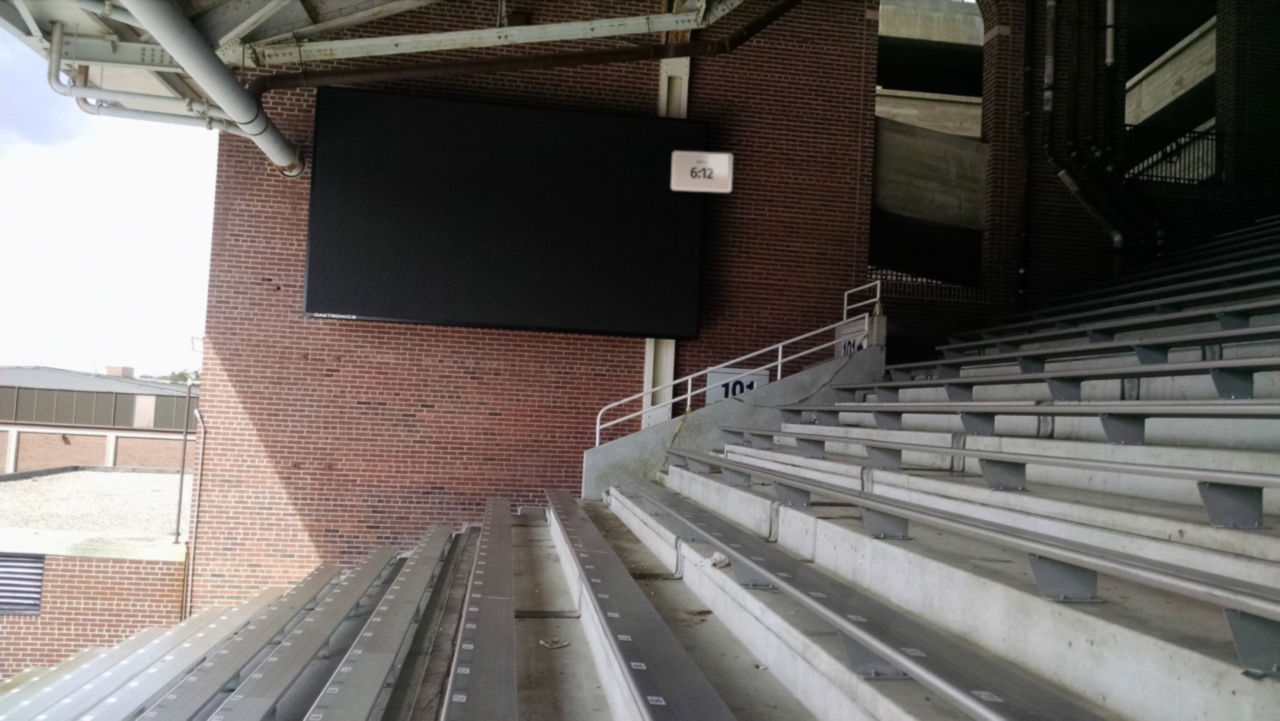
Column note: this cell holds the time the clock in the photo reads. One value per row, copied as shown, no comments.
6:12
